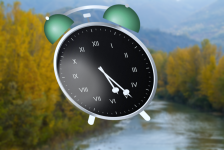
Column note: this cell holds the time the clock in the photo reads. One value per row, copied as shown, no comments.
5:24
